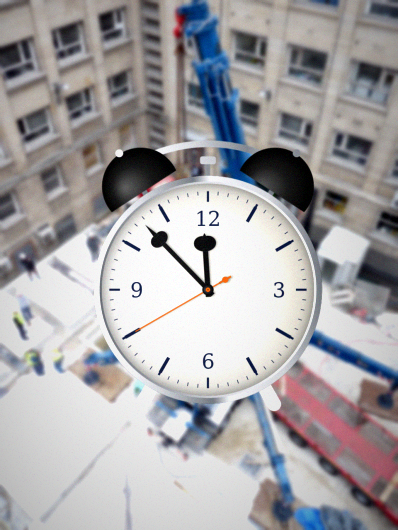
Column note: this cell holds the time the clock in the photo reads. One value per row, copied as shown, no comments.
11:52:40
